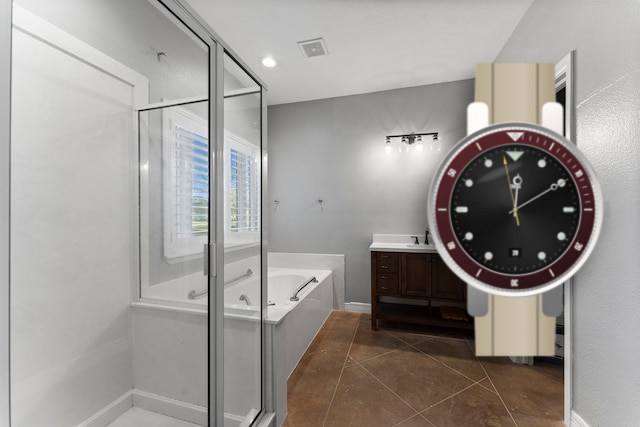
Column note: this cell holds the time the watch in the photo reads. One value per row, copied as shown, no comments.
12:09:58
